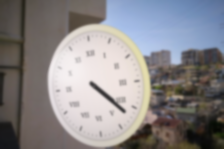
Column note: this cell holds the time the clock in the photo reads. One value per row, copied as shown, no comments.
4:22
